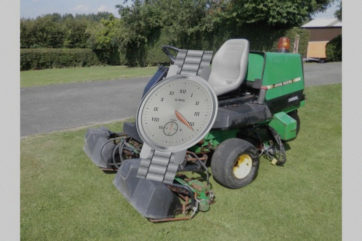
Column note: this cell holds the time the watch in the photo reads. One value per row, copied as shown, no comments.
4:21
